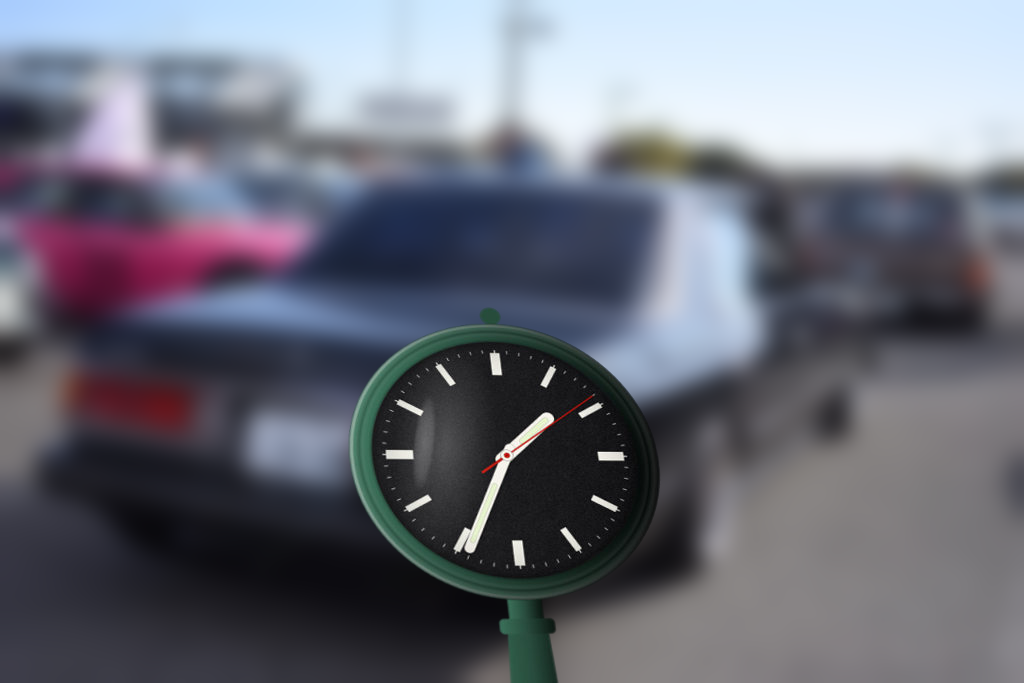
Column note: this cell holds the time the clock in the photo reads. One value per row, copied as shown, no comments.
1:34:09
